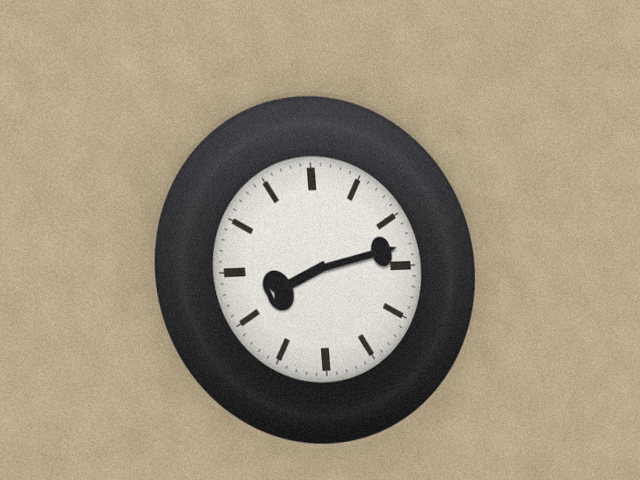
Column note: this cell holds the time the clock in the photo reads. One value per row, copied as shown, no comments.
8:13
